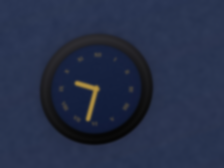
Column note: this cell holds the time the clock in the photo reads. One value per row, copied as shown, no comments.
9:32
